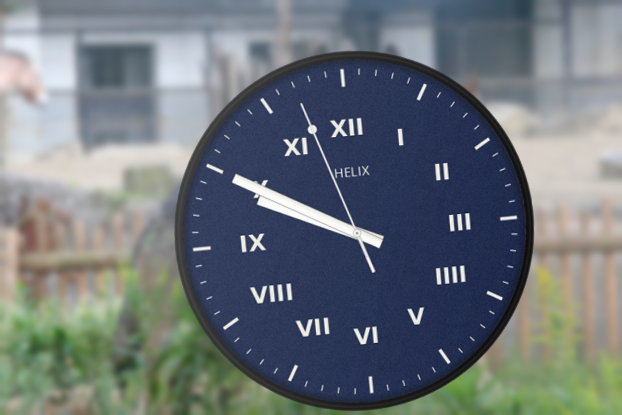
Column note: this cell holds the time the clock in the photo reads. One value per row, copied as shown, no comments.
9:49:57
